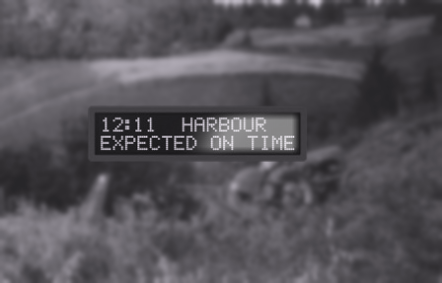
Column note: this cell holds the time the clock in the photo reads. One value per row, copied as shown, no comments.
12:11
